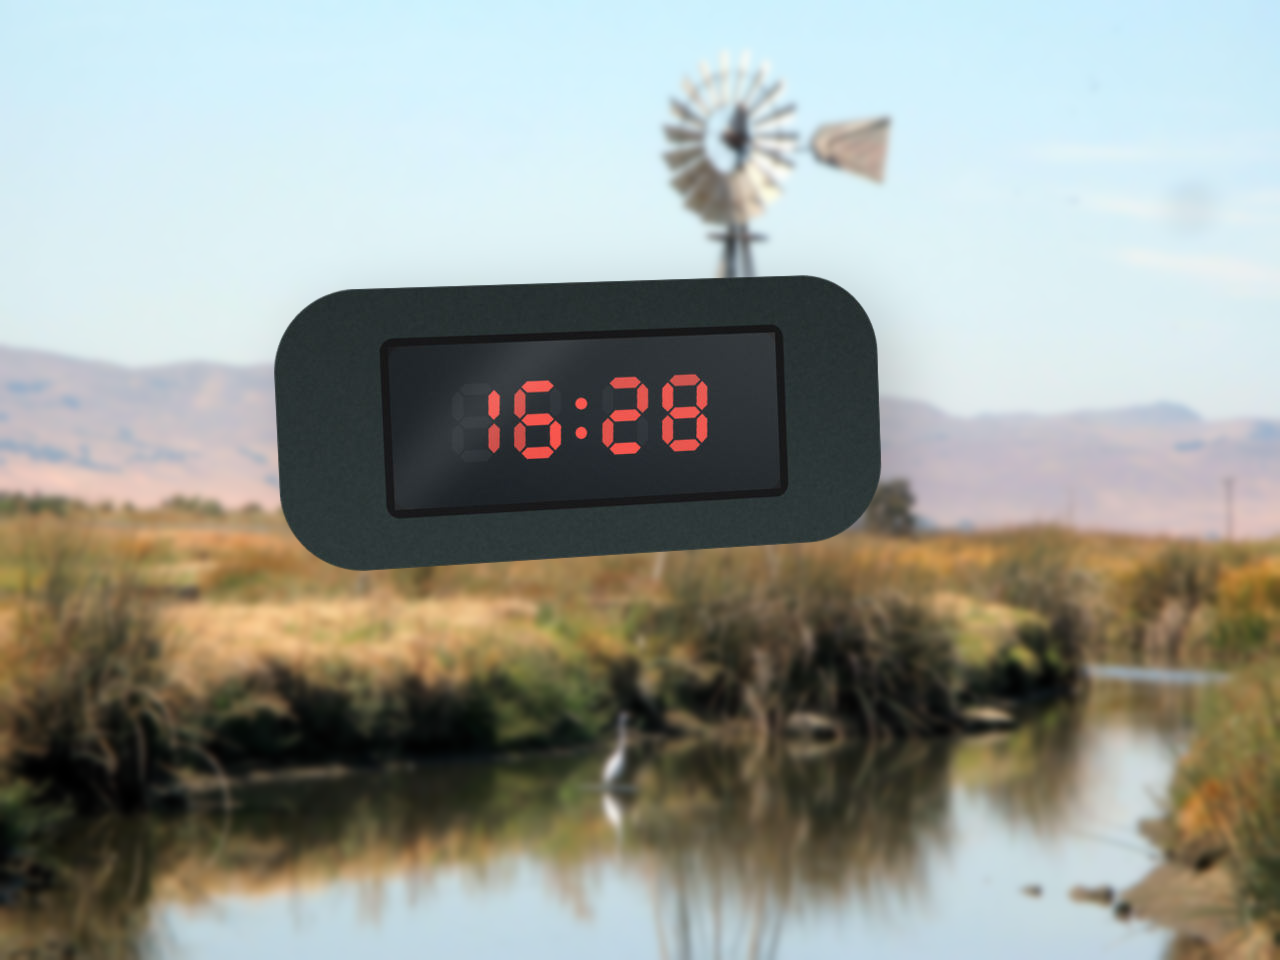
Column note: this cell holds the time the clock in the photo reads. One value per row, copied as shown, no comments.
16:28
